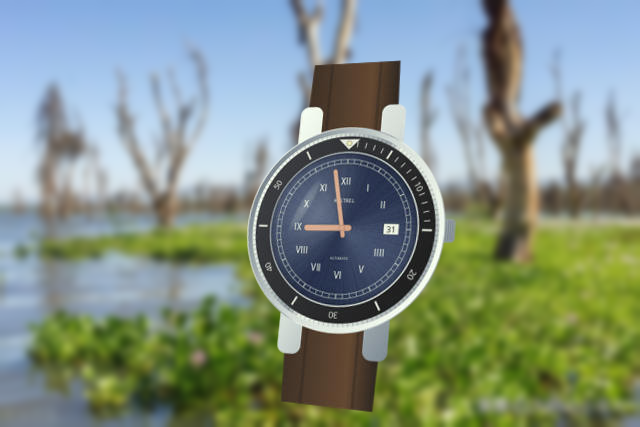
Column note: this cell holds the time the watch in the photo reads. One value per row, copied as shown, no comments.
8:58
